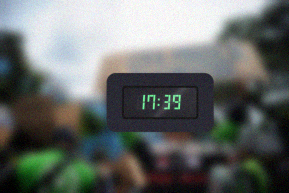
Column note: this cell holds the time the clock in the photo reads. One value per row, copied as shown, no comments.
17:39
